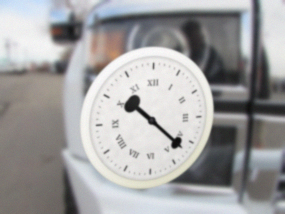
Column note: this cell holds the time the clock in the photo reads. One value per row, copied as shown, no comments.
10:22
